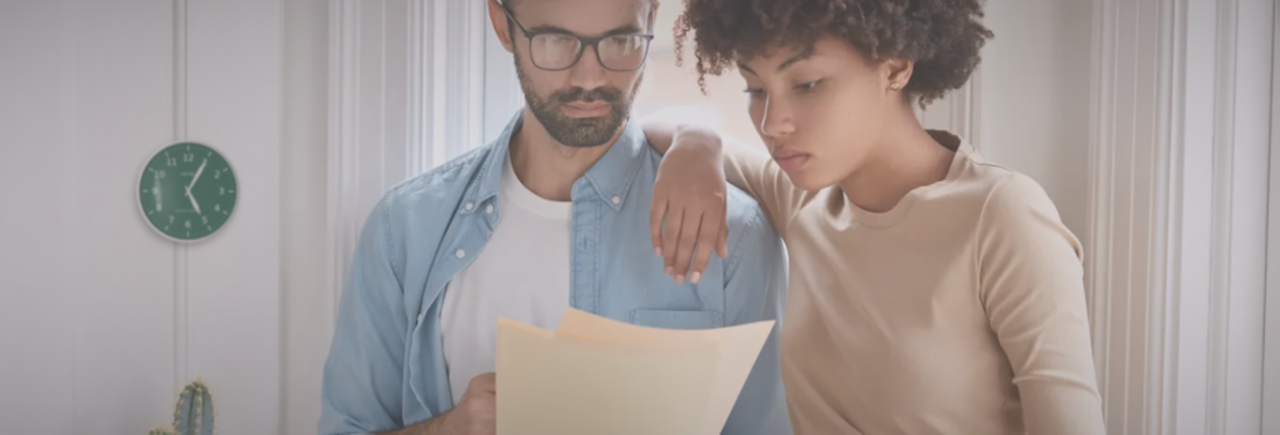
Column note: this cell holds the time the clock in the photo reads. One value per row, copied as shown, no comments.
5:05
